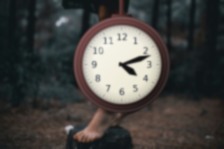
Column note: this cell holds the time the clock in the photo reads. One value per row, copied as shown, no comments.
4:12
